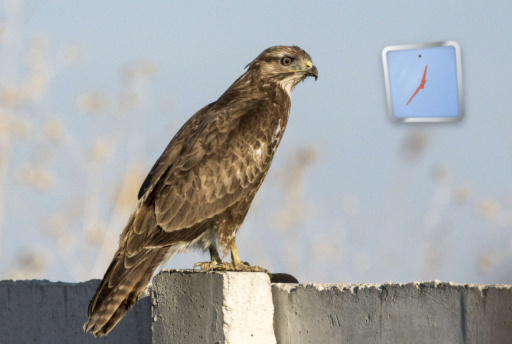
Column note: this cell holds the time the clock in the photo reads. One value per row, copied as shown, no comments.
12:37
